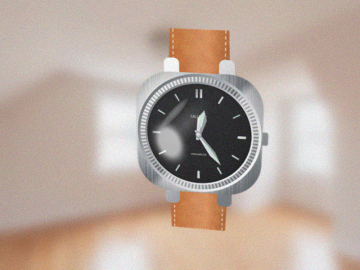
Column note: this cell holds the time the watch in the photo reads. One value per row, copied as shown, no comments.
12:24
